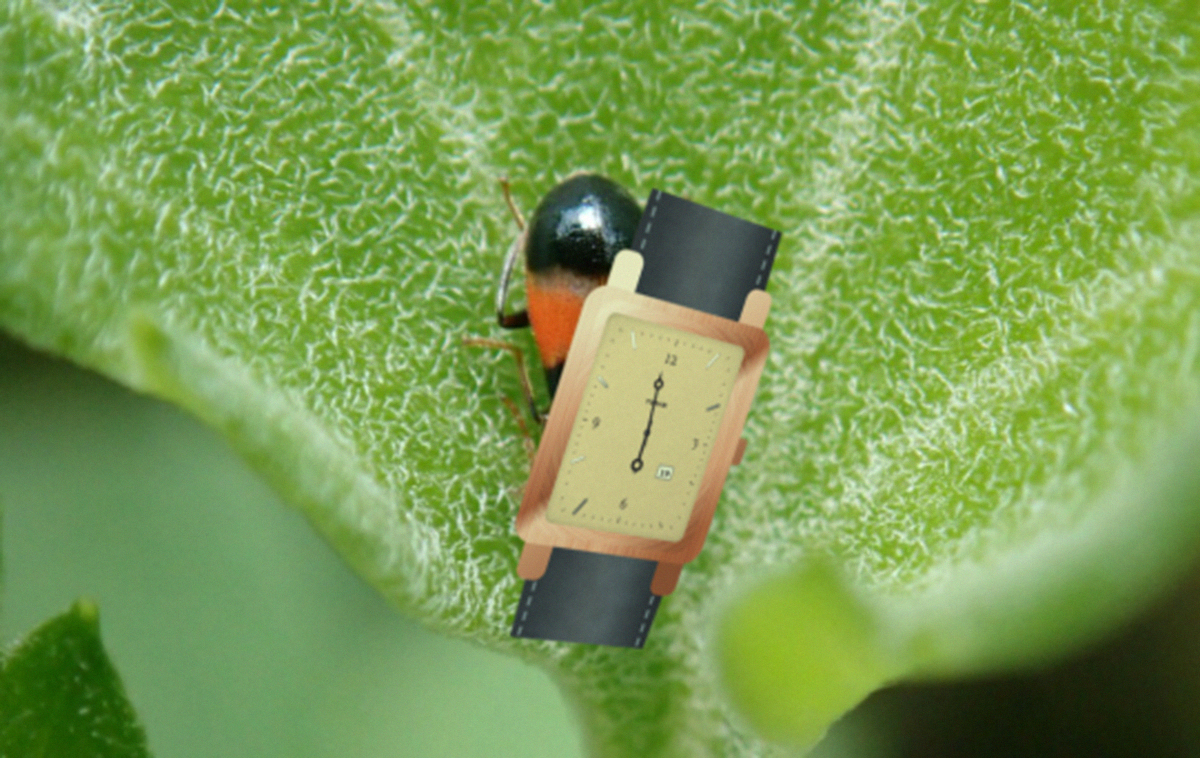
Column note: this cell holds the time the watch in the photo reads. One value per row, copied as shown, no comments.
5:59
